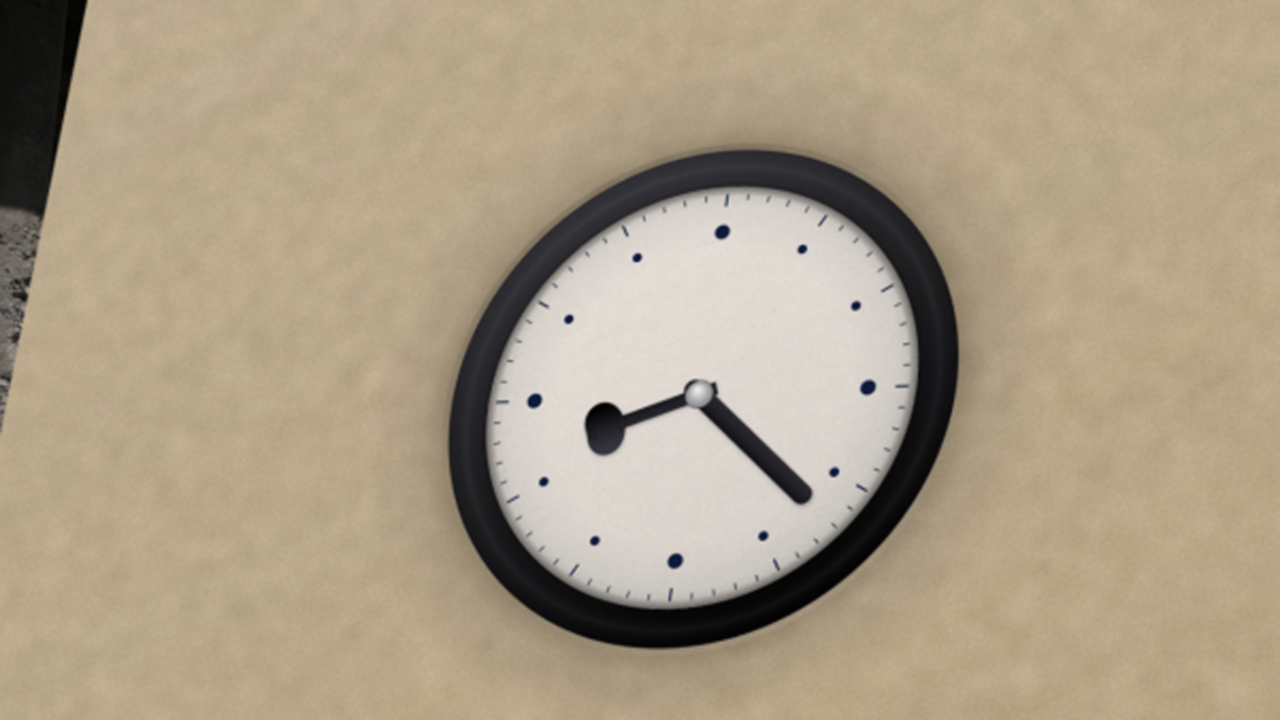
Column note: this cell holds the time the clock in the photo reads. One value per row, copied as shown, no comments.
8:22
